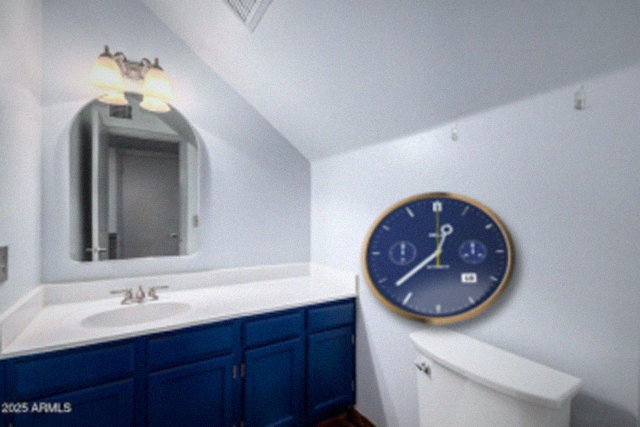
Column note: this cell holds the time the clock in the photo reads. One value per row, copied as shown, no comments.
12:38
